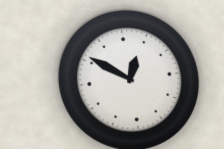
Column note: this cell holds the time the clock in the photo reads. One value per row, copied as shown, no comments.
12:51
